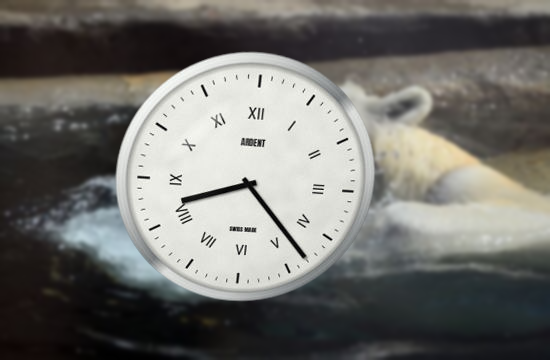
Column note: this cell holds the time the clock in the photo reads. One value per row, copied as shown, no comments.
8:23
